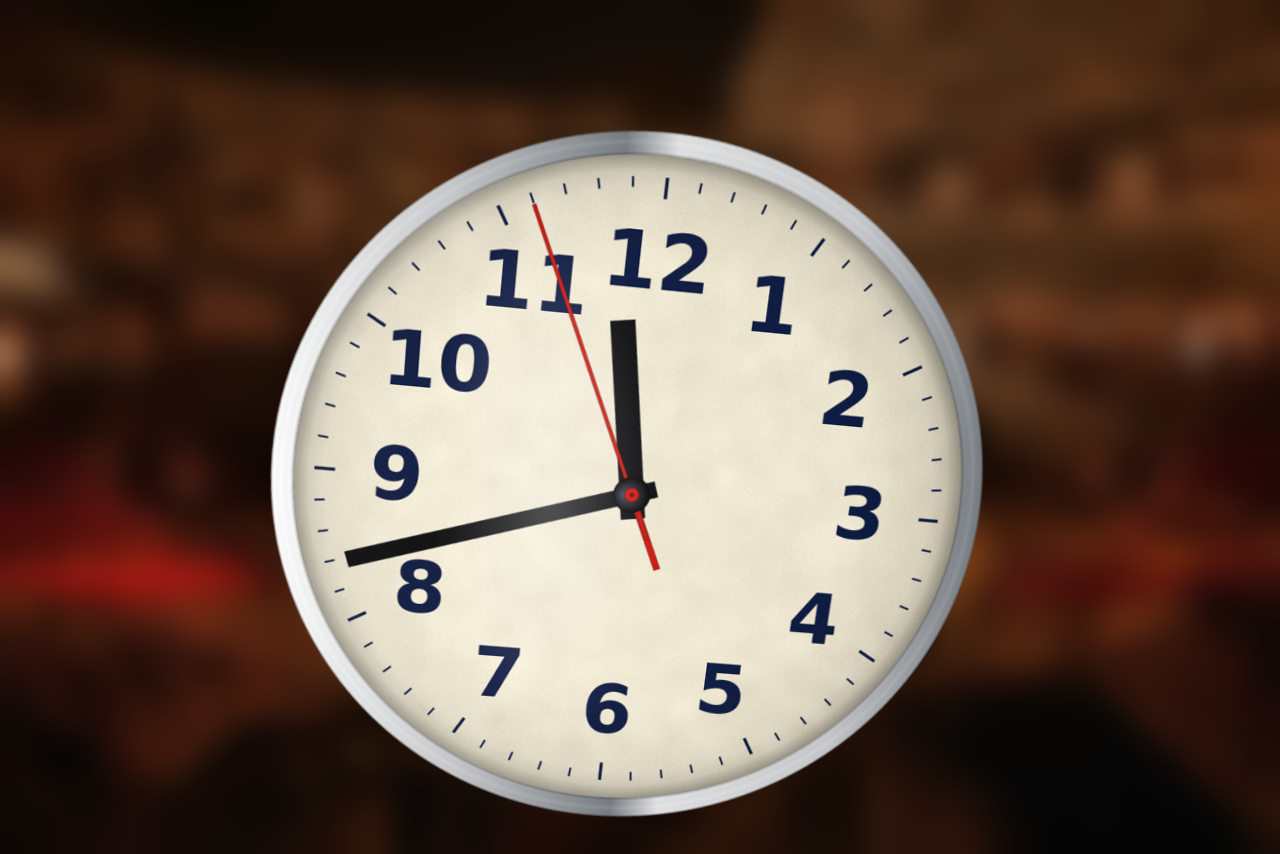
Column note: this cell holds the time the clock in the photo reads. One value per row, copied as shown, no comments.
11:41:56
